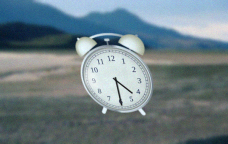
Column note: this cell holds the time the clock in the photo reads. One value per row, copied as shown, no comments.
4:30
